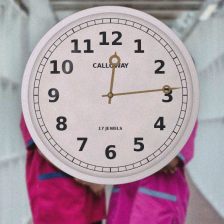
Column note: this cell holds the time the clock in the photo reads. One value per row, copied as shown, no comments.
12:14
